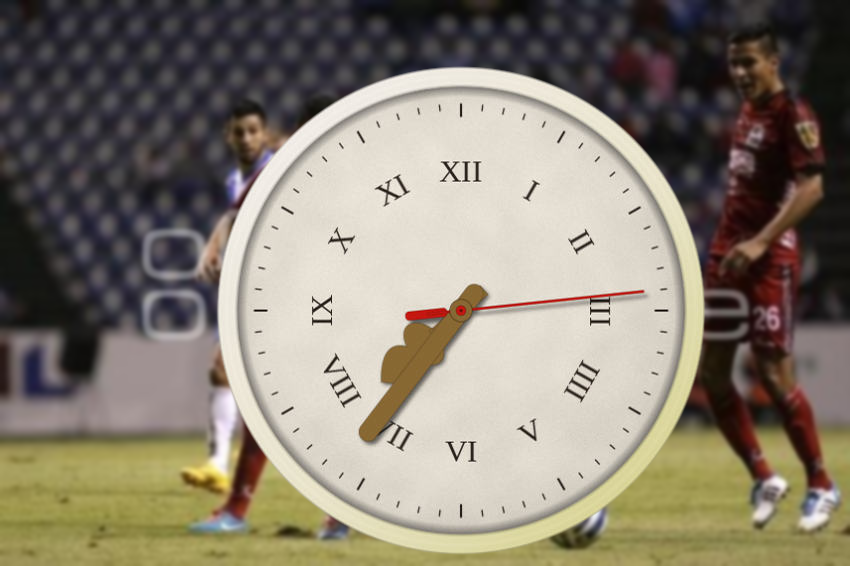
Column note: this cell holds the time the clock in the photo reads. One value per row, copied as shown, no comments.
7:36:14
